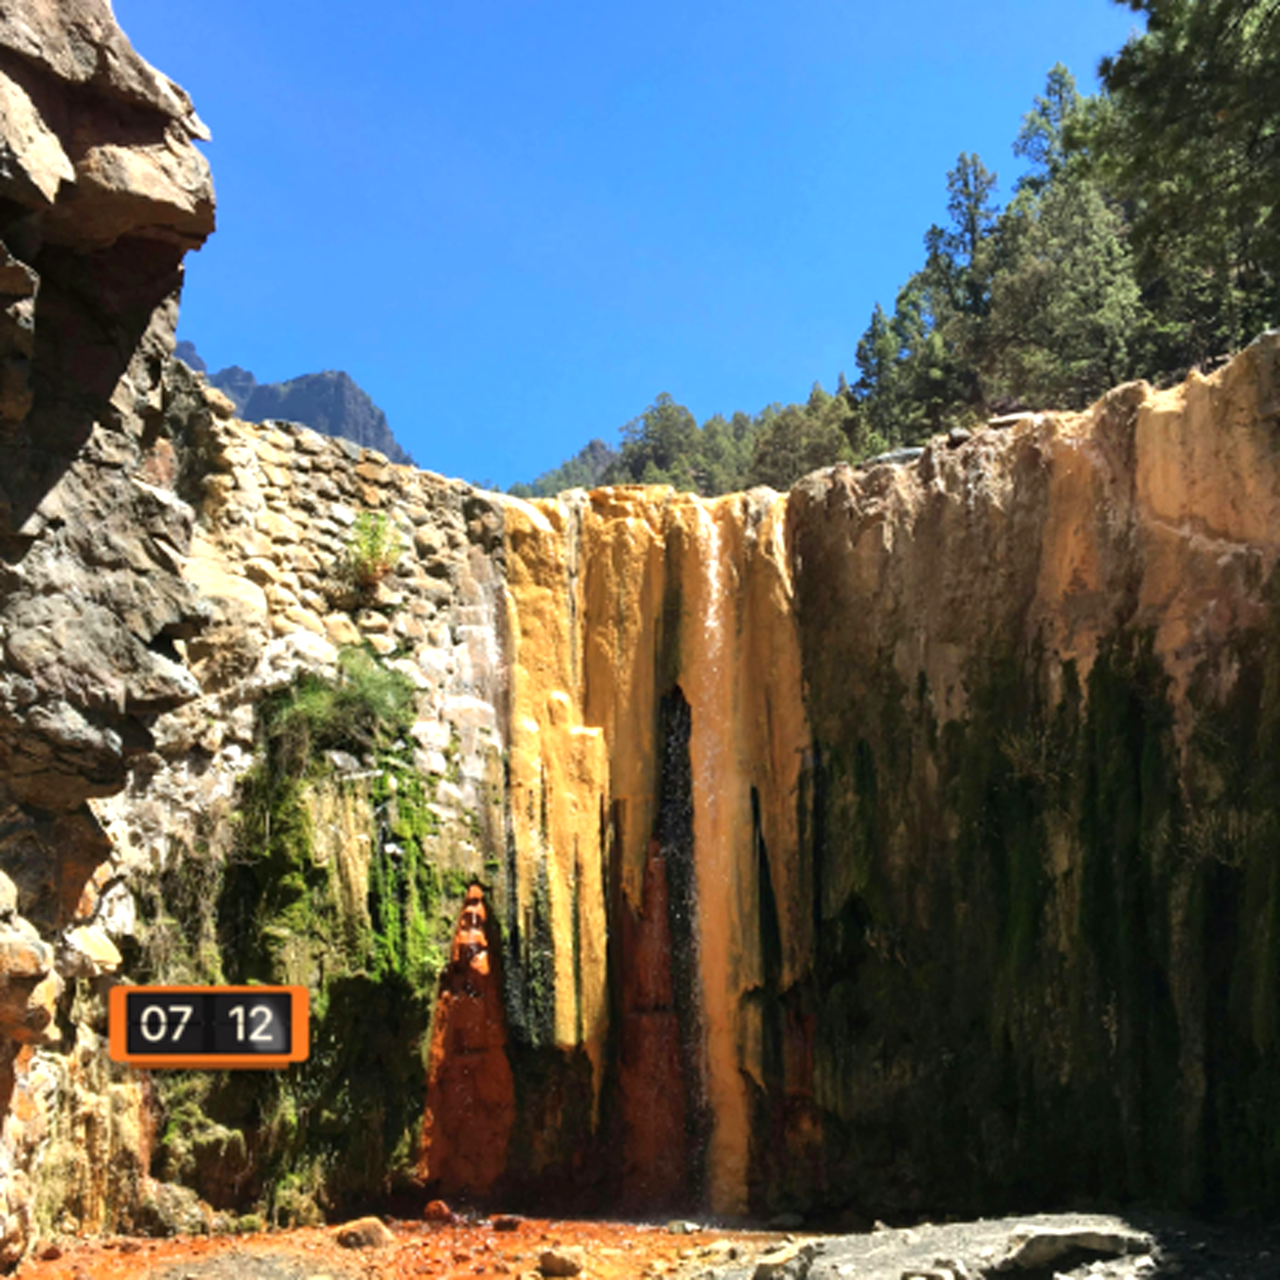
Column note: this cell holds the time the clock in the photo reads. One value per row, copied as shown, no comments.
7:12
